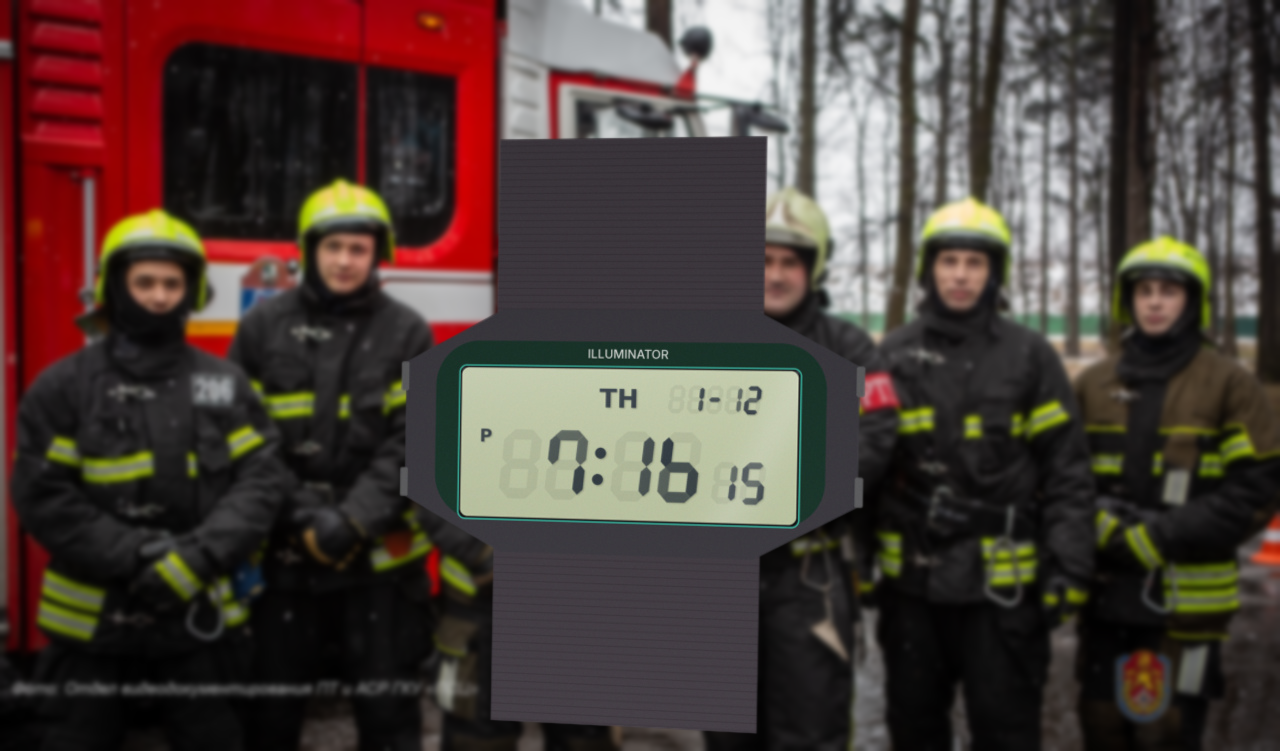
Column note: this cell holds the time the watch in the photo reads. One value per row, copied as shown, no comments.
7:16:15
